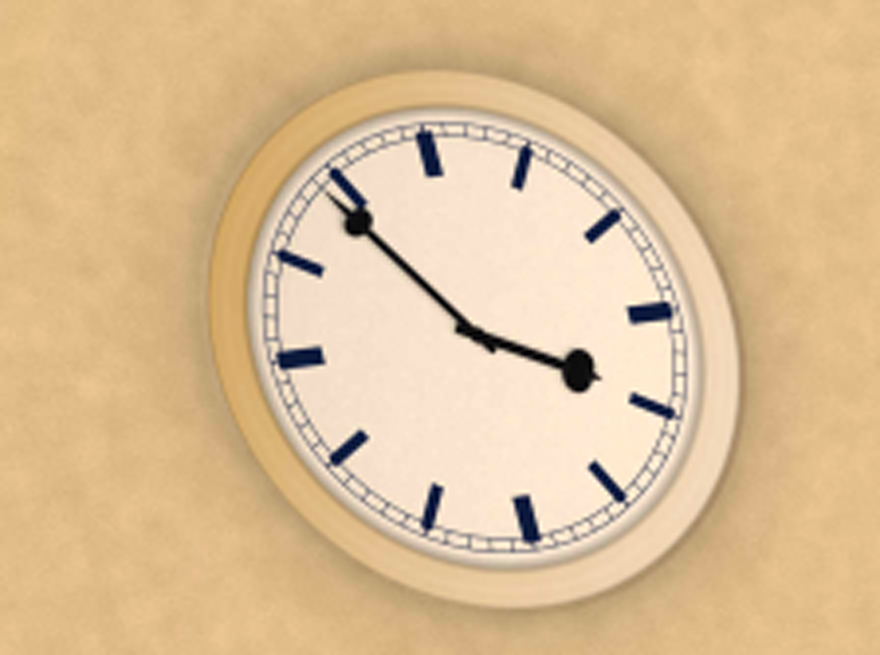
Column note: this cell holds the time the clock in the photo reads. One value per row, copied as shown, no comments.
3:54
